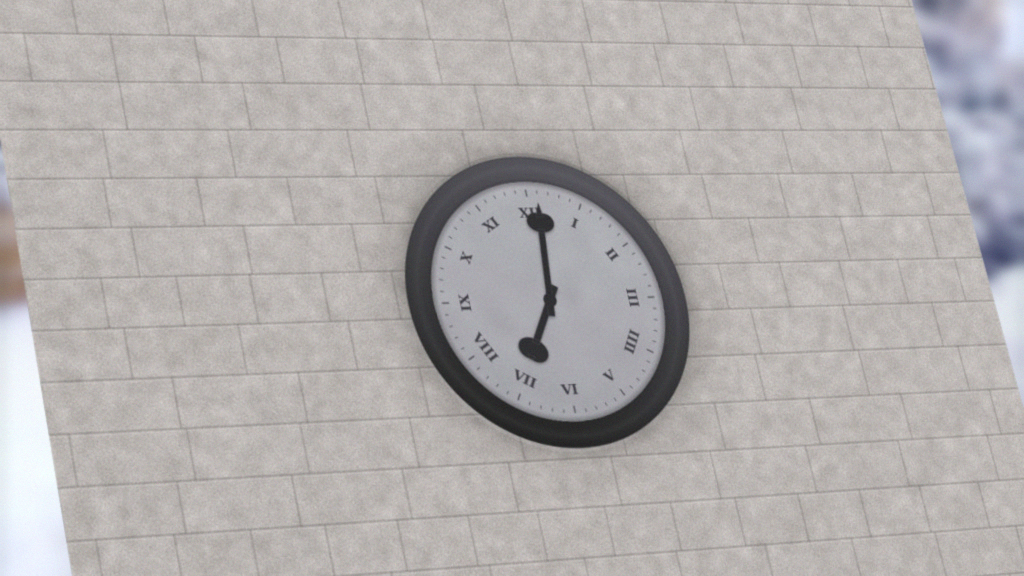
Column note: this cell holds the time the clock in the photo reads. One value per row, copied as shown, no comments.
7:01
